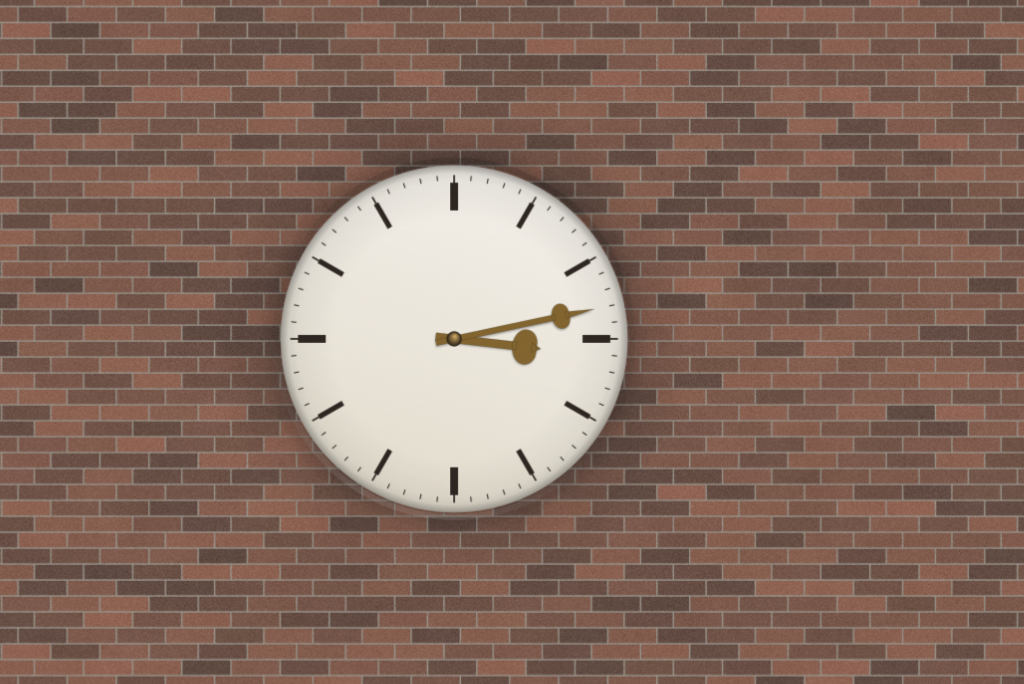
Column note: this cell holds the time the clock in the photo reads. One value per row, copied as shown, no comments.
3:13
